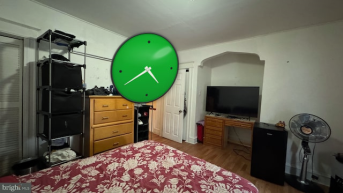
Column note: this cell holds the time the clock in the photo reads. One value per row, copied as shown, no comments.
4:40
